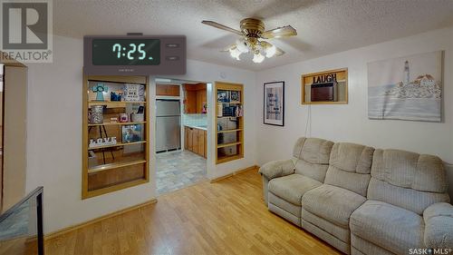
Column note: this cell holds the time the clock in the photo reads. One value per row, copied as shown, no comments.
7:25
